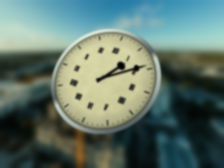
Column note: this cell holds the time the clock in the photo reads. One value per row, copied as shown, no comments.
1:09
